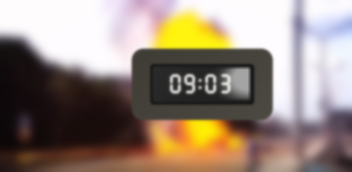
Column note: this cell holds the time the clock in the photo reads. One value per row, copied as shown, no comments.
9:03
